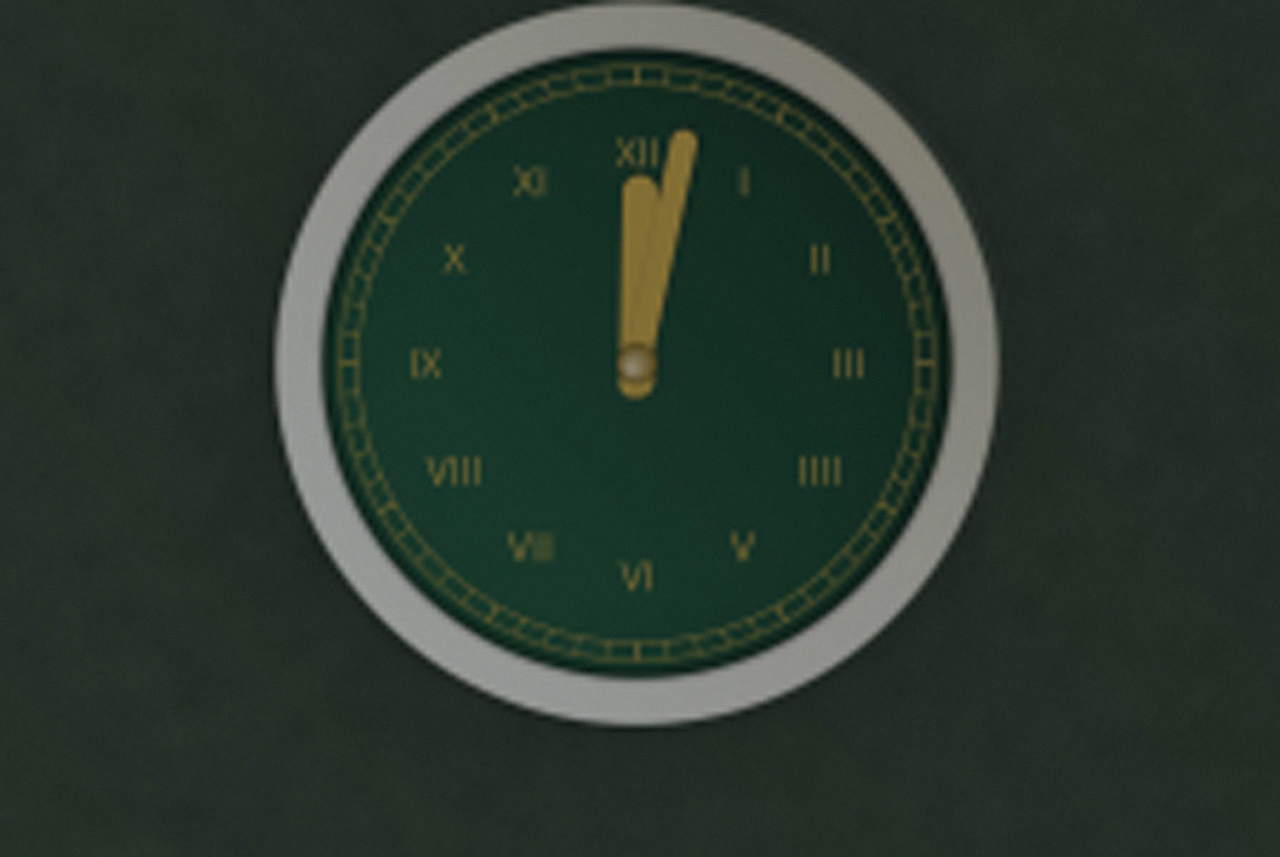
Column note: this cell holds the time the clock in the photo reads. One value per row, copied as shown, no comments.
12:02
